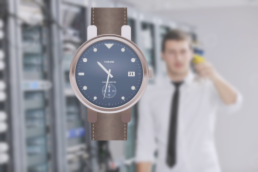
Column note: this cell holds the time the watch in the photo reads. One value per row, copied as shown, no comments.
10:32
